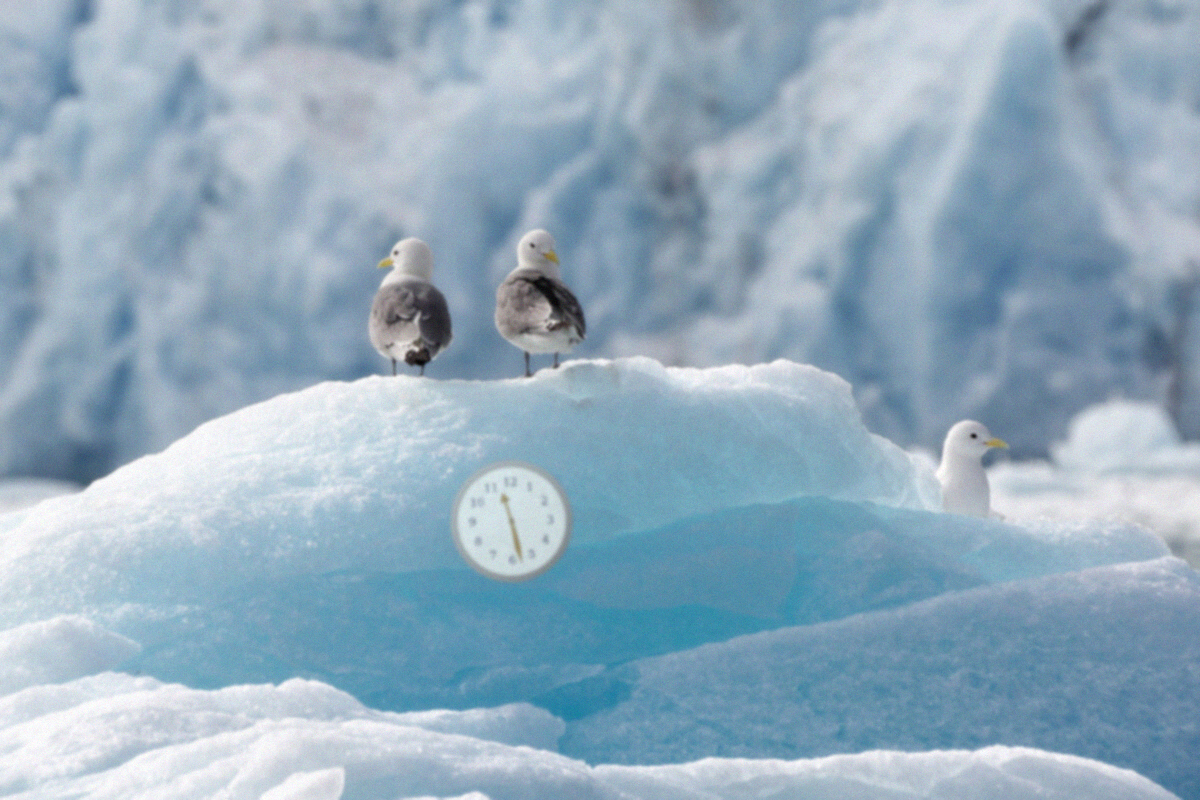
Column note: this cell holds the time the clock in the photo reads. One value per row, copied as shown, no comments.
11:28
